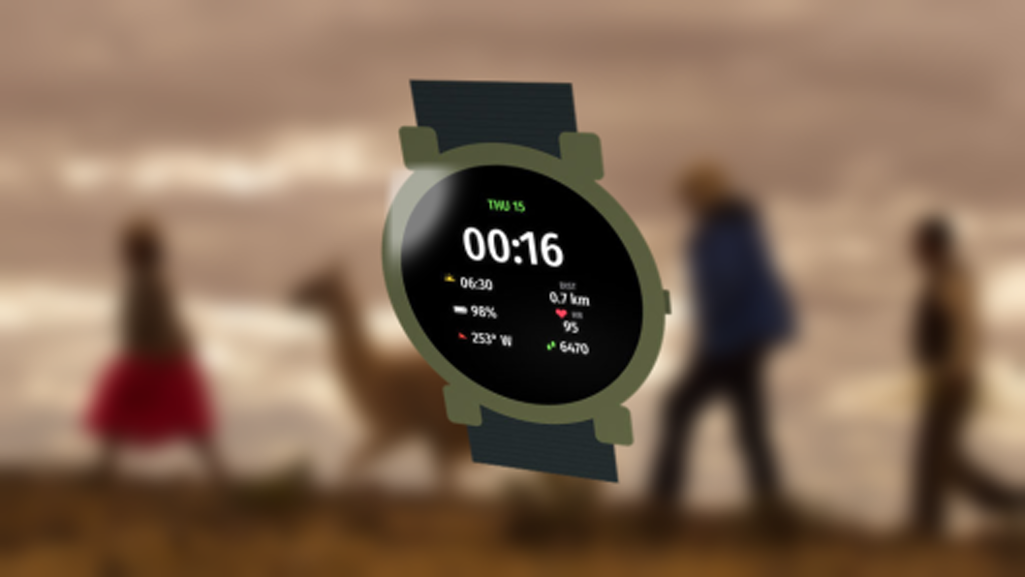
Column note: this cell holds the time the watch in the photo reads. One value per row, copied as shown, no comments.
0:16
